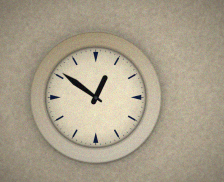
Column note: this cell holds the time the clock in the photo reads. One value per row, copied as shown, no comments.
12:51
